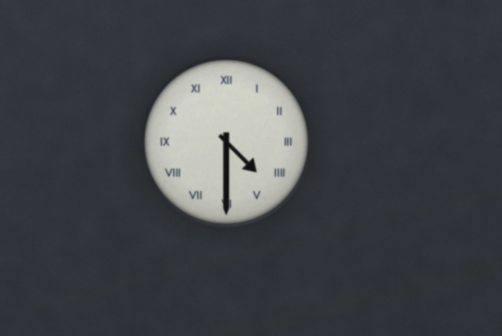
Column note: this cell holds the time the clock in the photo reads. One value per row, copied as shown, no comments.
4:30
